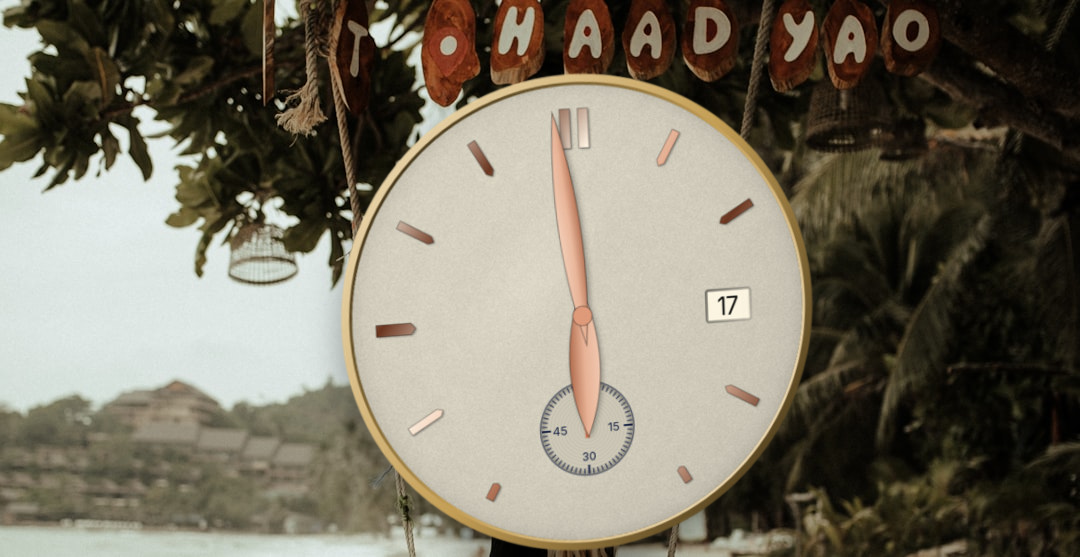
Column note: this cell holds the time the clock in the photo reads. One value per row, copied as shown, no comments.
5:59:00
